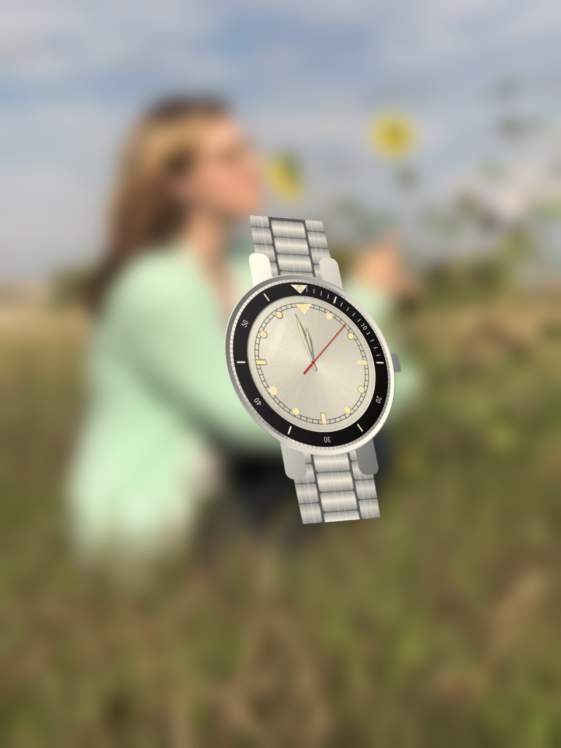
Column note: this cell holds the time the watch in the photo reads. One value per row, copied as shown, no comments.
11:58:08
